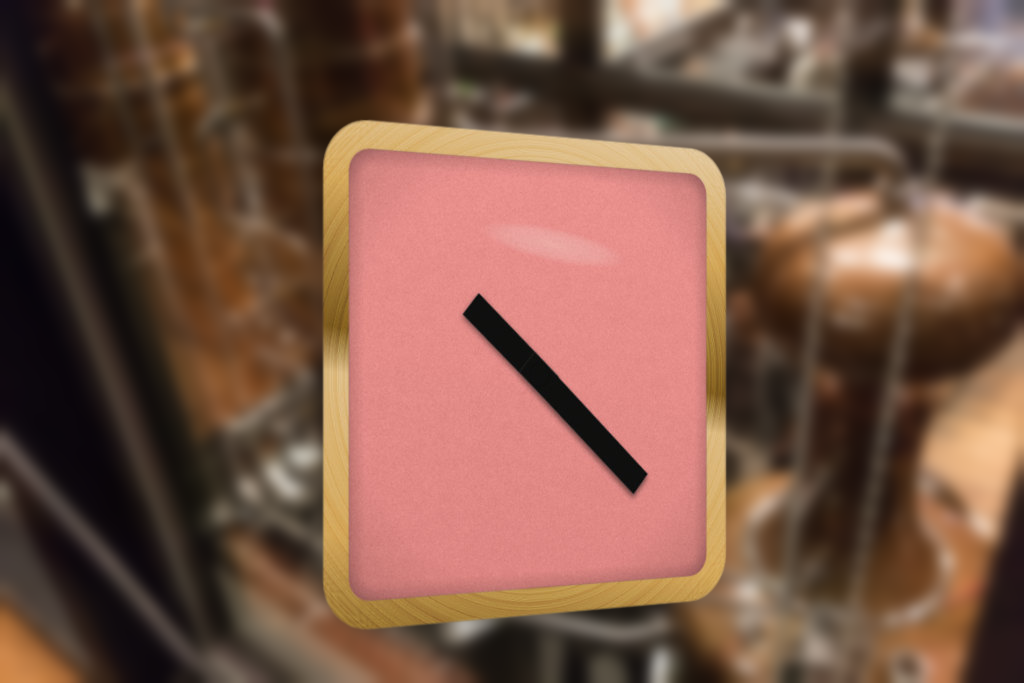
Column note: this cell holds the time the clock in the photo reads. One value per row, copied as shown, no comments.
10:22
